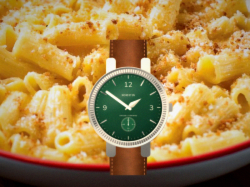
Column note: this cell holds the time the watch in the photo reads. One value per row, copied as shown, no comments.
1:51
